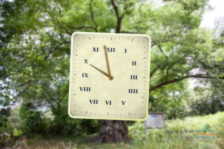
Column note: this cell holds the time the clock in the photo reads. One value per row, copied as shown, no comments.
9:58
